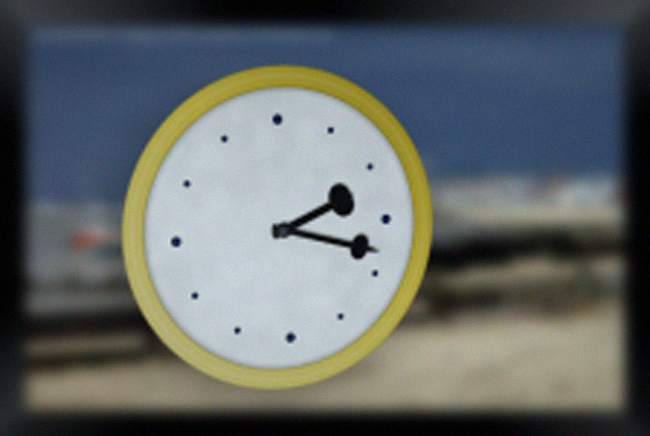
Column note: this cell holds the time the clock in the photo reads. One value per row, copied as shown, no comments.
2:18
